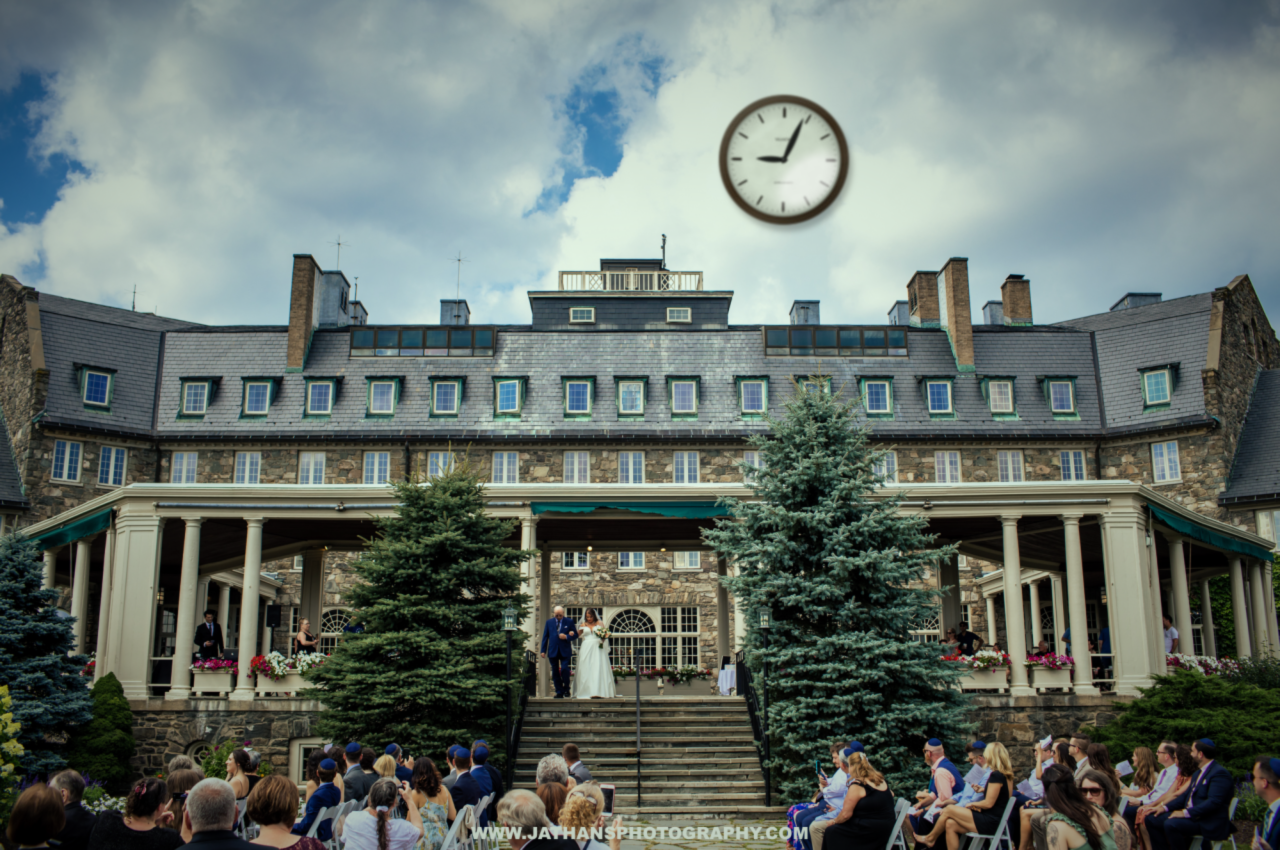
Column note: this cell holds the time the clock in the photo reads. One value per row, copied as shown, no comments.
9:04
